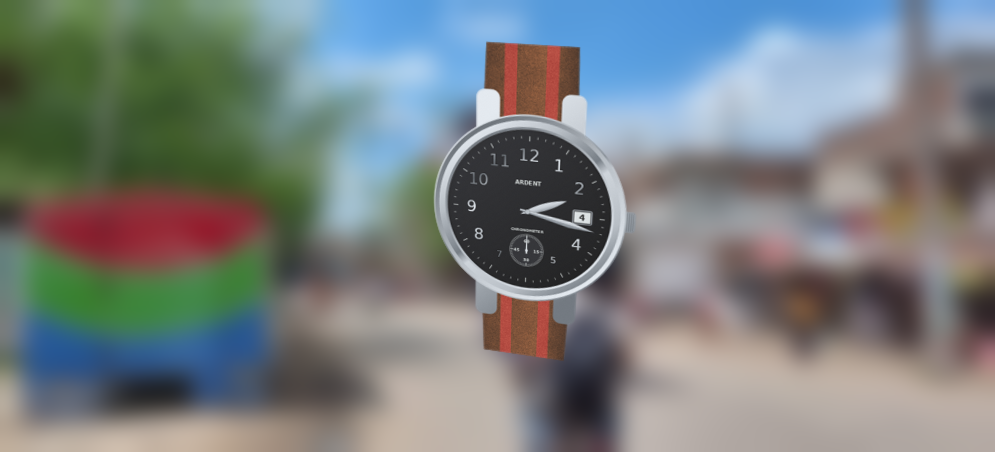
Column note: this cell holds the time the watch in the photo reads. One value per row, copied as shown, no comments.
2:17
